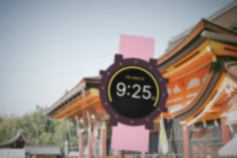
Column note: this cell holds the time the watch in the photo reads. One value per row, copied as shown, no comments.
9:25
